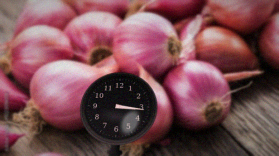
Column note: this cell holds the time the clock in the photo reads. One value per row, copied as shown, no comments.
3:16
